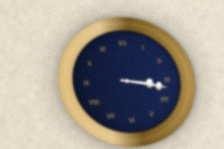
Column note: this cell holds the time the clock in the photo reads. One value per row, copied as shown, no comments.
3:17
